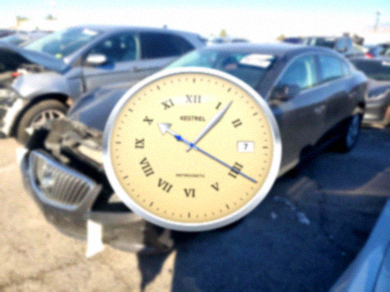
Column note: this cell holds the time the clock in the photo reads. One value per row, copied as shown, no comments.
10:06:20
